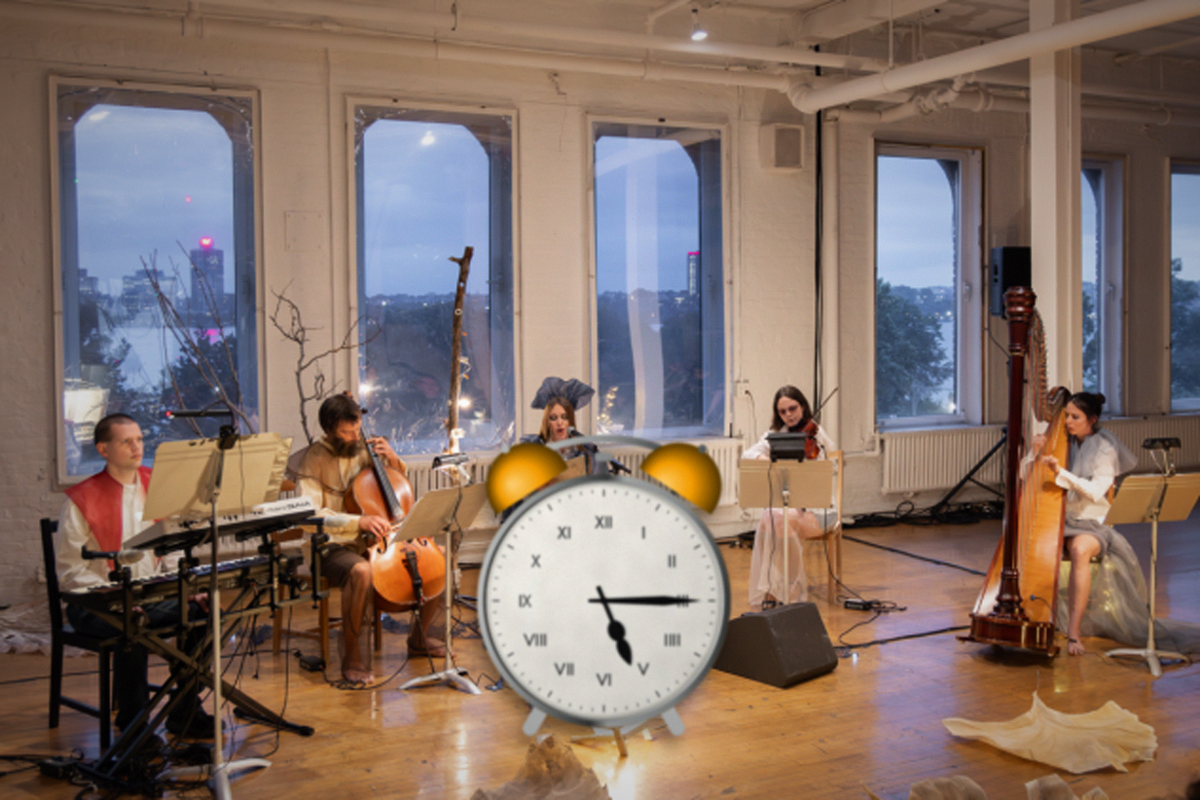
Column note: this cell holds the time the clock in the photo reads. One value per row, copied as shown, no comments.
5:15
